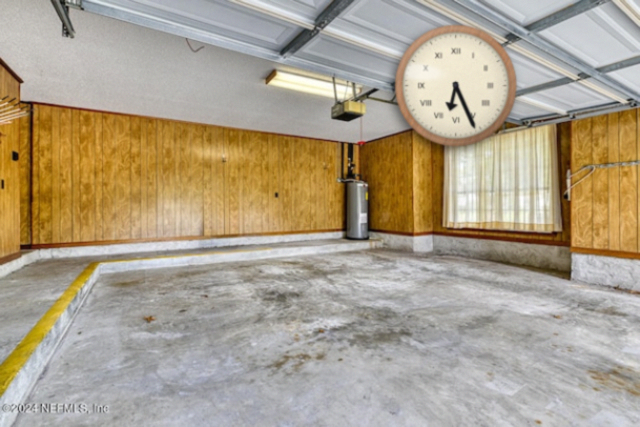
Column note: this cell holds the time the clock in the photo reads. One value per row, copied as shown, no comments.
6:26
